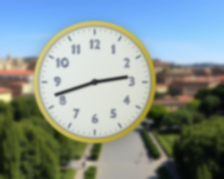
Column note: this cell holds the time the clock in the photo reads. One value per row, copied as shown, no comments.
2:42
